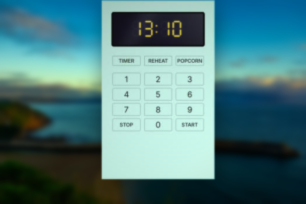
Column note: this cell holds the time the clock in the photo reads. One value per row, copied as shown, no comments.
13:10
